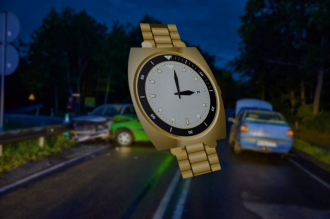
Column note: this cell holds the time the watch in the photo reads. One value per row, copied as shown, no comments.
3:01
